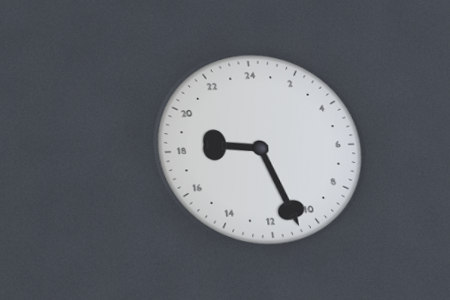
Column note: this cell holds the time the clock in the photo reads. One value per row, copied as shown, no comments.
18:27
